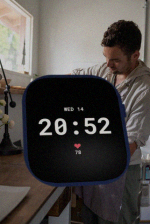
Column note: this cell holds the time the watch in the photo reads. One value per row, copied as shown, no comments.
20:52
